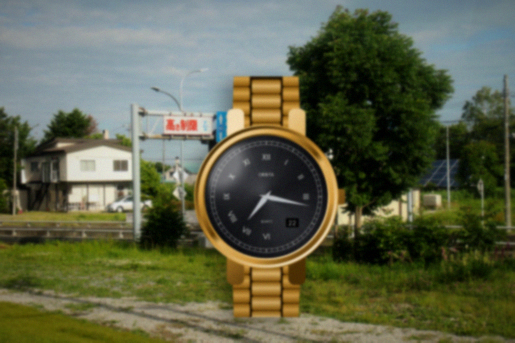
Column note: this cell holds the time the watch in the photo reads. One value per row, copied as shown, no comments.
7:17
